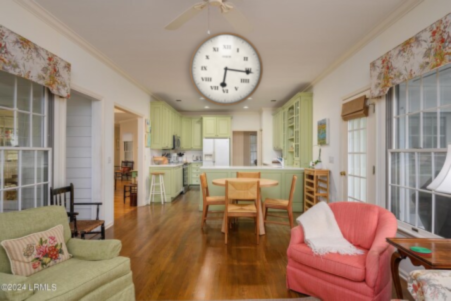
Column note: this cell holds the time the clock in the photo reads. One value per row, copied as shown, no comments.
6:16
